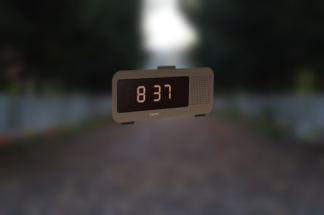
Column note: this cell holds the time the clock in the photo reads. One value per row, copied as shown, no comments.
8:37
